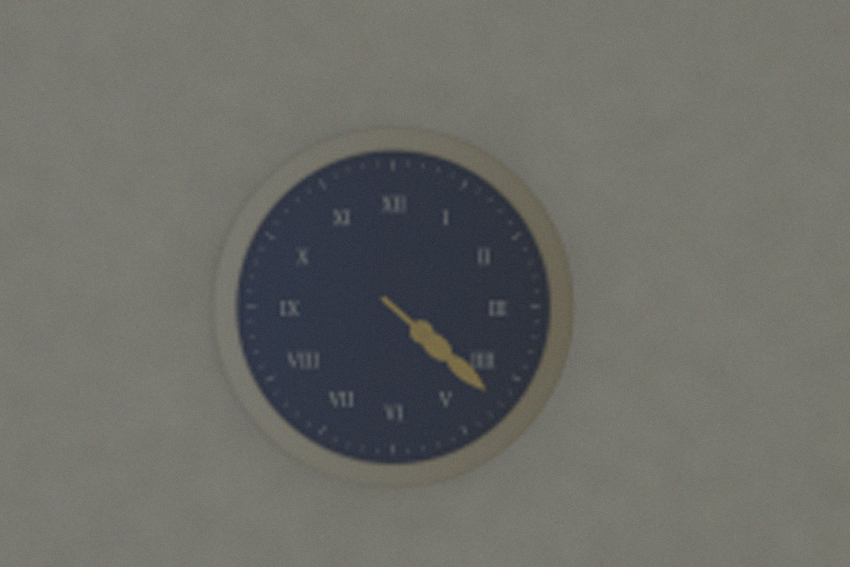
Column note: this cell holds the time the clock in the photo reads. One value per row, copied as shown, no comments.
4:22
